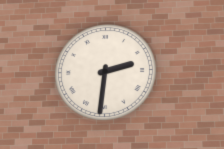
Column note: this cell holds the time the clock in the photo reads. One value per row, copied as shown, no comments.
2:31
